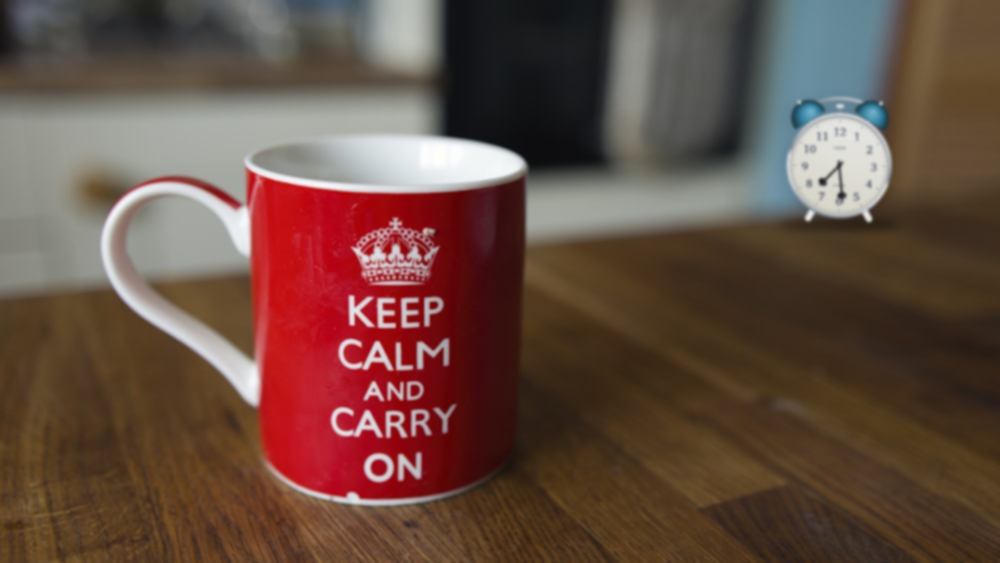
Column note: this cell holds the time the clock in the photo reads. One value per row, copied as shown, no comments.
7:29
